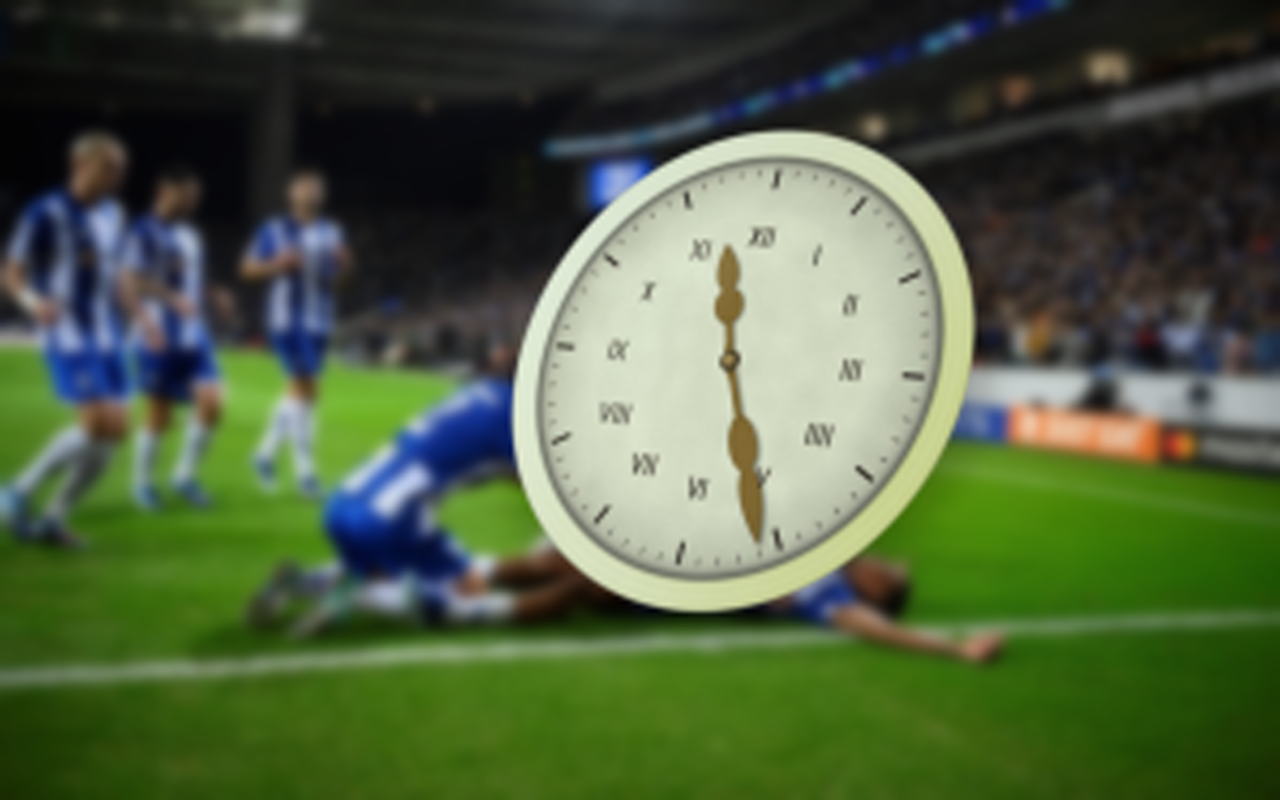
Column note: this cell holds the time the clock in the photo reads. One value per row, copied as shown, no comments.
11:26
